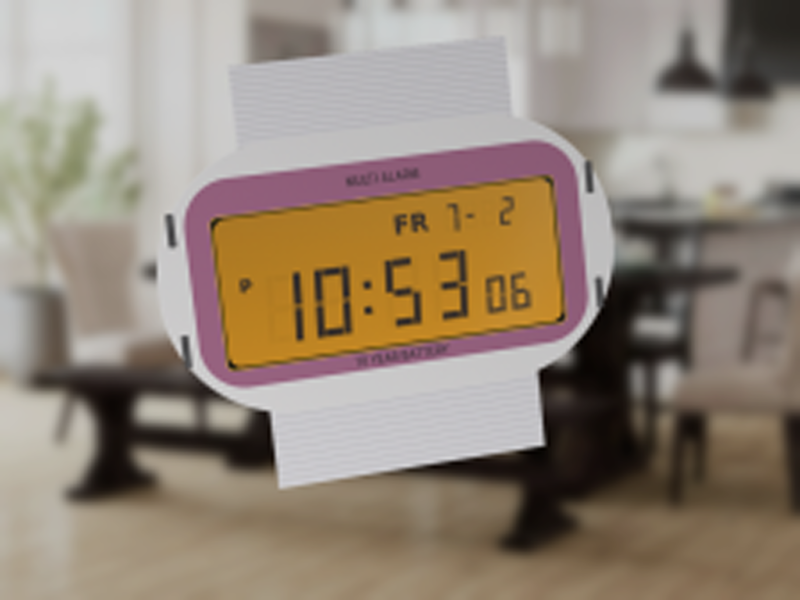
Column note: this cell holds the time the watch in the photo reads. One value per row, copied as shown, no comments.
10:53:06
